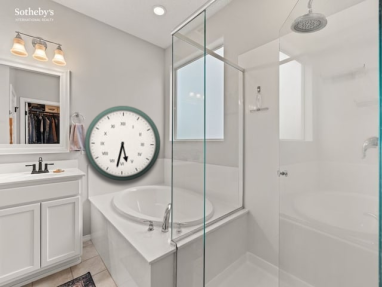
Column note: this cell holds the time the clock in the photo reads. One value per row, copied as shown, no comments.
5:32
